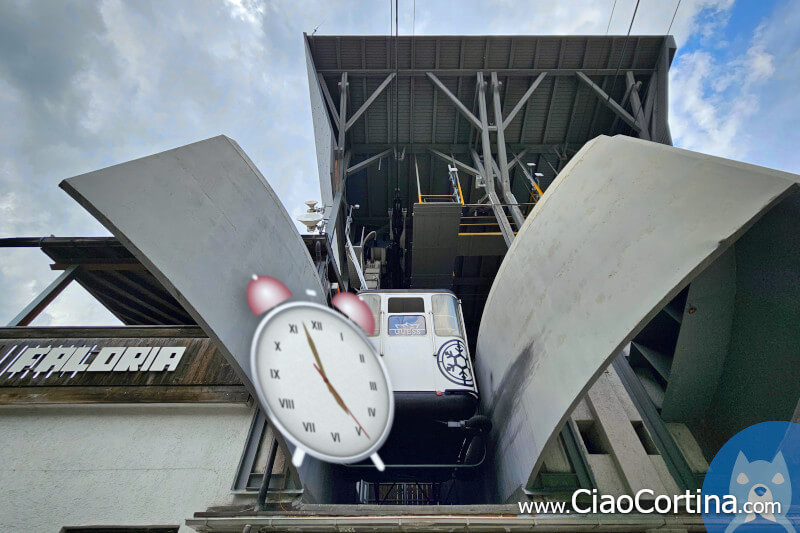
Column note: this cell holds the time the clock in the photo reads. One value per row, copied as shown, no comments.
4:57:24
